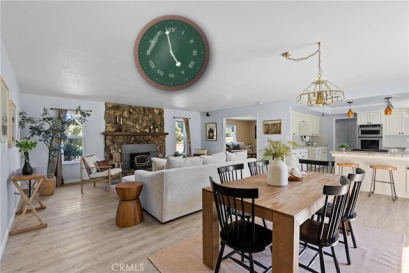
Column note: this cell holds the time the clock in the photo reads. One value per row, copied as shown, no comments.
4:58
